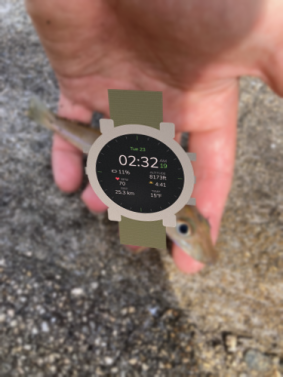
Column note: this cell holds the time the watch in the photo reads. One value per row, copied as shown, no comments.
2:32
